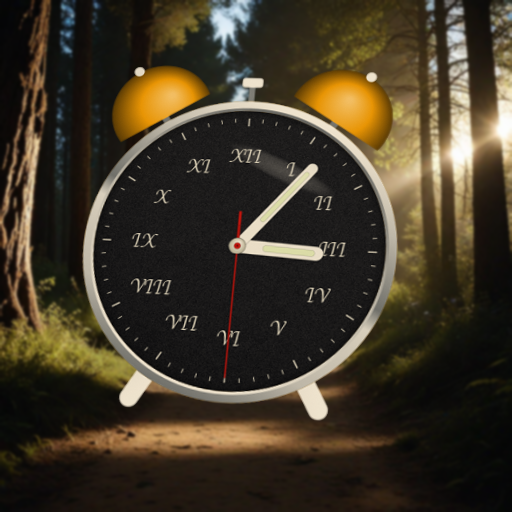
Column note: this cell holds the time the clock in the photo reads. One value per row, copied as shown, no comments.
3:06:30
